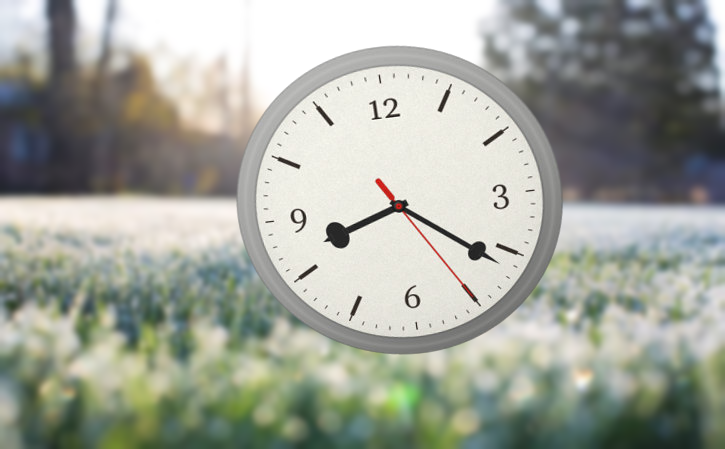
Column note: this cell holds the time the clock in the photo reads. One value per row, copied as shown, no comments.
8:21:25
